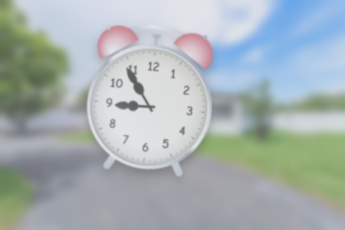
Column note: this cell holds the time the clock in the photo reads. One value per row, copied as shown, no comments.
8:54
